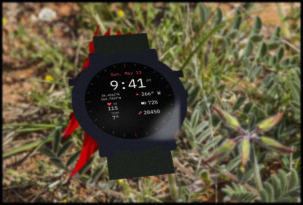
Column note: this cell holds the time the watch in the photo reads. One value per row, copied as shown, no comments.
9:41
